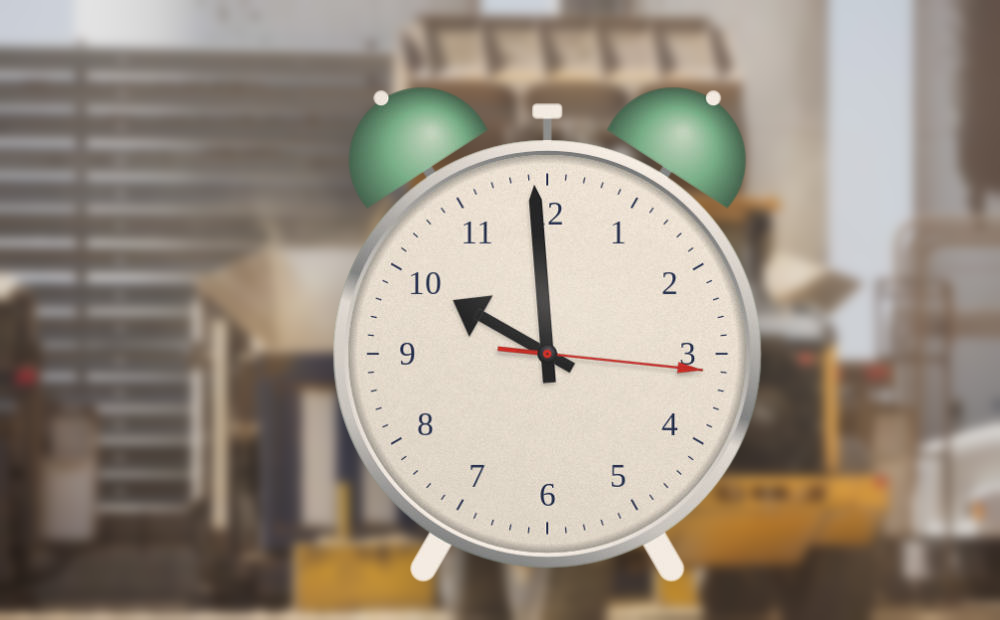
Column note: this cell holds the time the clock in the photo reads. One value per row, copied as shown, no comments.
9:59:16
